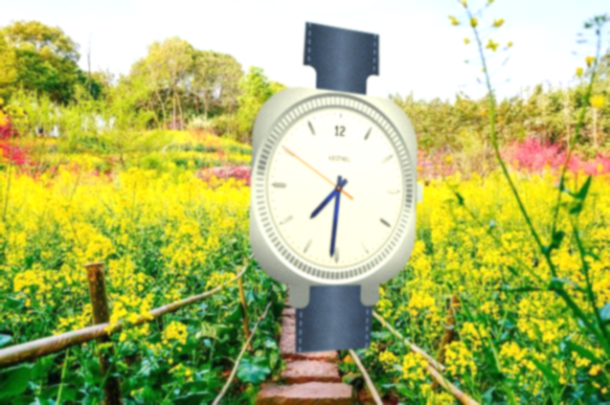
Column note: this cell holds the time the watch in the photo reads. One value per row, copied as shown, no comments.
7:30:50
